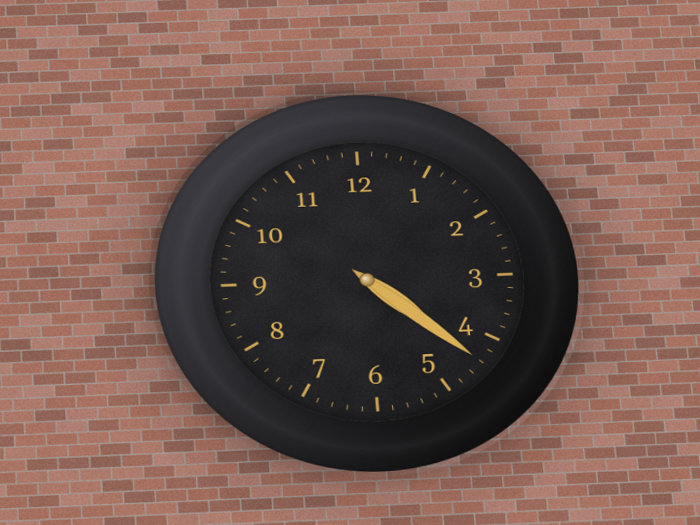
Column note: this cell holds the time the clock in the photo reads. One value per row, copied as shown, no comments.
4:22
